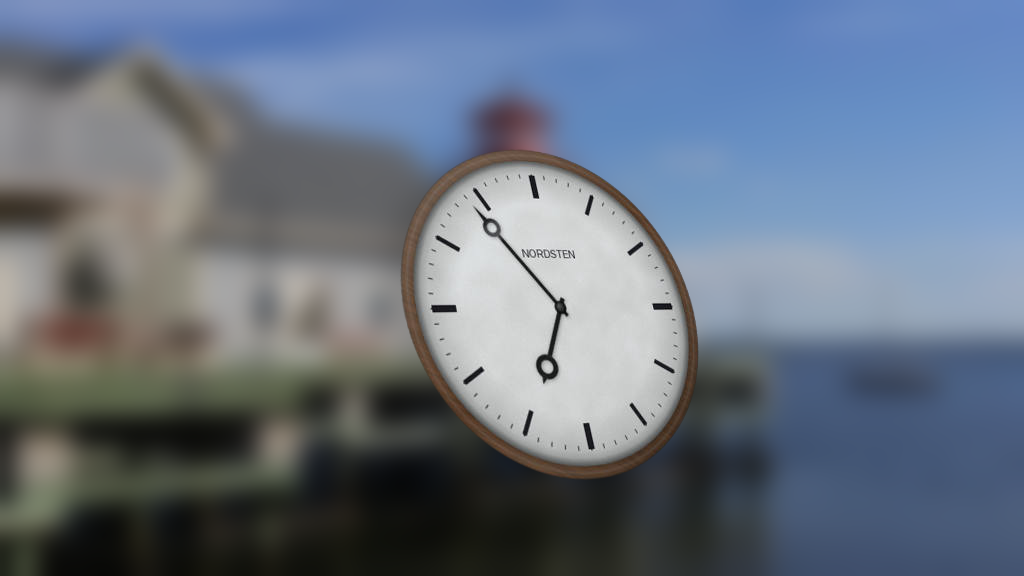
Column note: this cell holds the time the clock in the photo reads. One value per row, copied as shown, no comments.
6:54
